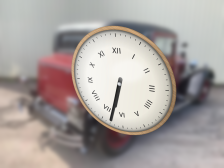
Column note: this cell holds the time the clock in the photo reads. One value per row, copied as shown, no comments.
6:33
